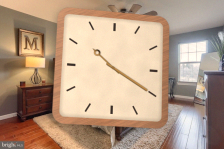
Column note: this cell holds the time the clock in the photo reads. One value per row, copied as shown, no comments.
10:20
